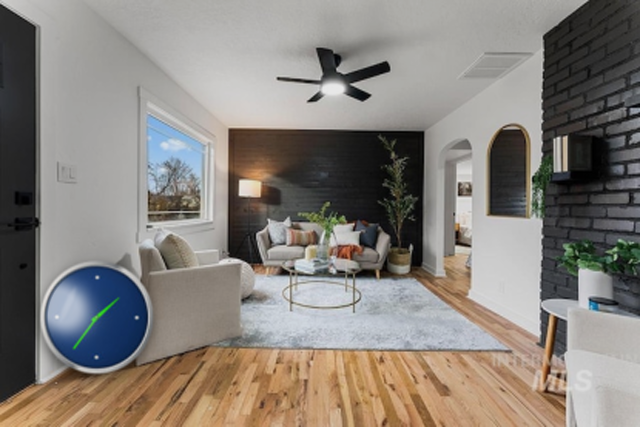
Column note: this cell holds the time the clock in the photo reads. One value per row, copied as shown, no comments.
1:36
